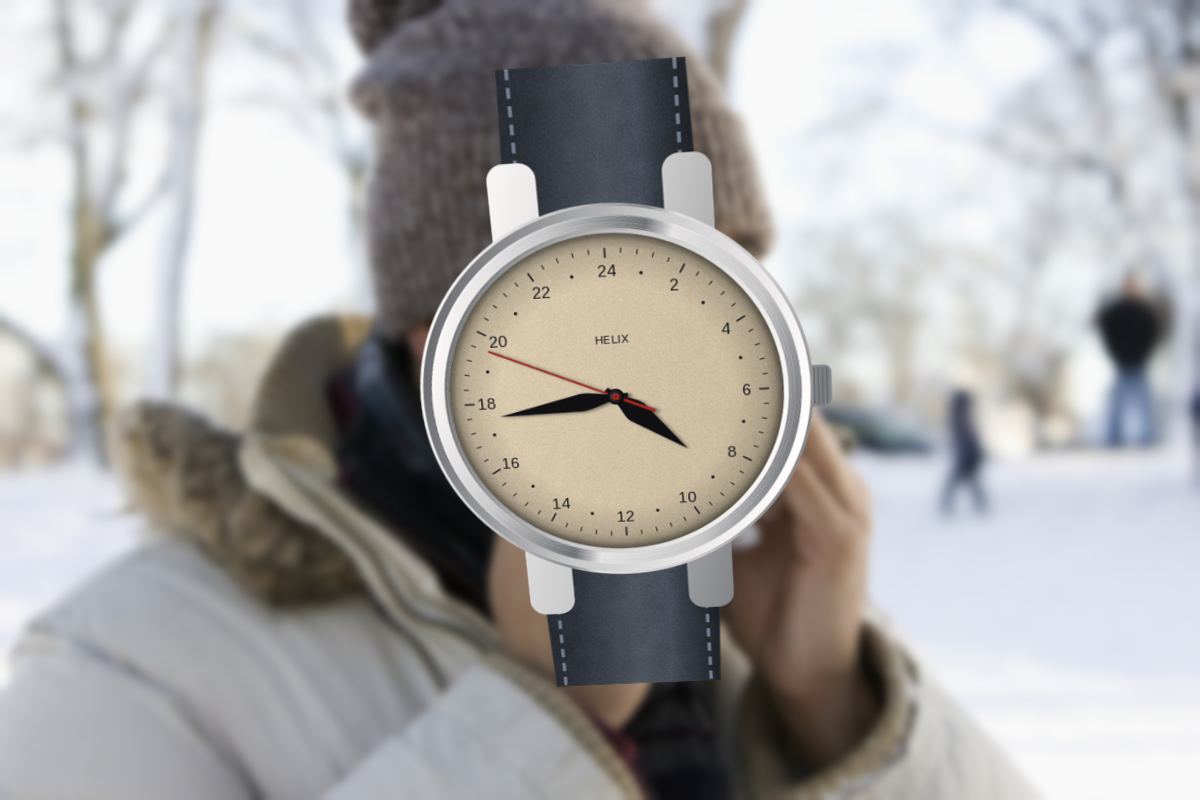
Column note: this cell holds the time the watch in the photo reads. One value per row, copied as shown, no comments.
8:43:49
